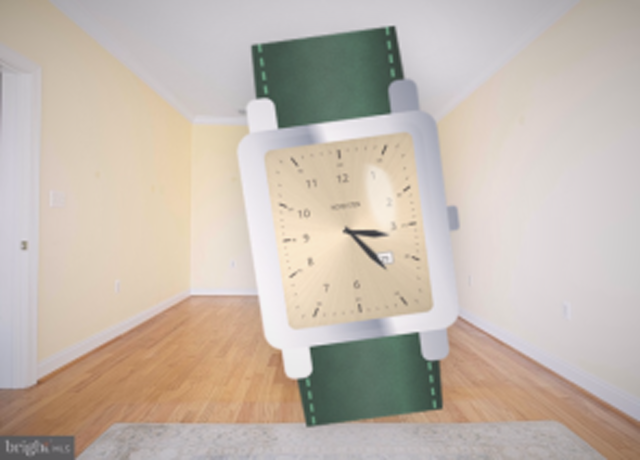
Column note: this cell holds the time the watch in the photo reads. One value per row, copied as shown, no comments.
3:24
